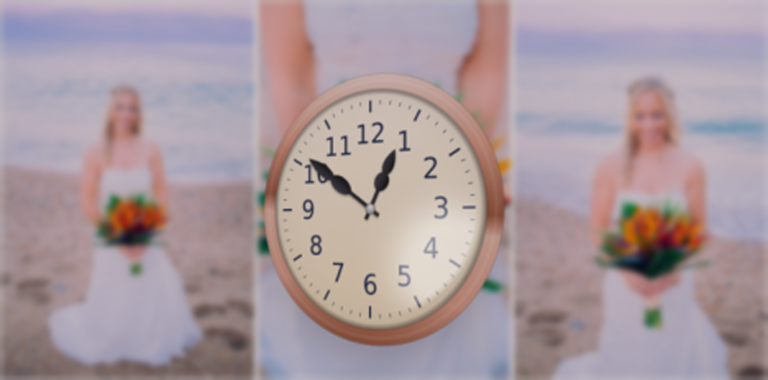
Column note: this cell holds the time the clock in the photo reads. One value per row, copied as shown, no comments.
12:51
